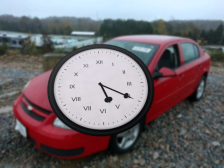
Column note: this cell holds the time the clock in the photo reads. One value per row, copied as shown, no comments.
5:20
